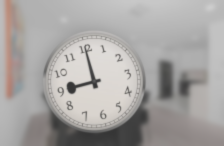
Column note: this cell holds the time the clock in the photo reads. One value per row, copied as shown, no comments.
9:00
